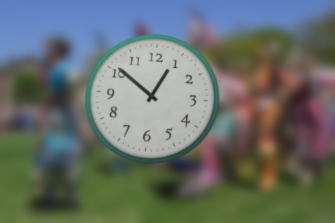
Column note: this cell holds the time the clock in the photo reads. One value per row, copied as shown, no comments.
12:51
